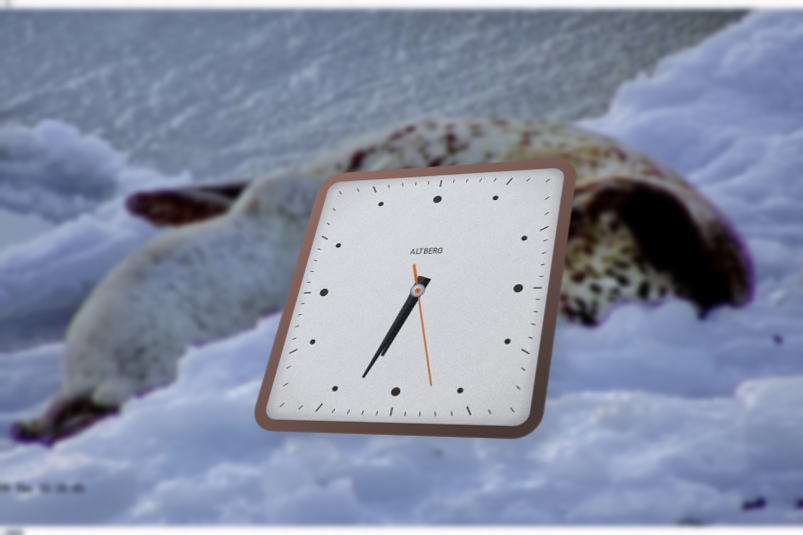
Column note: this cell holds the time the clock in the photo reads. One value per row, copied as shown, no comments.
6:33:27
